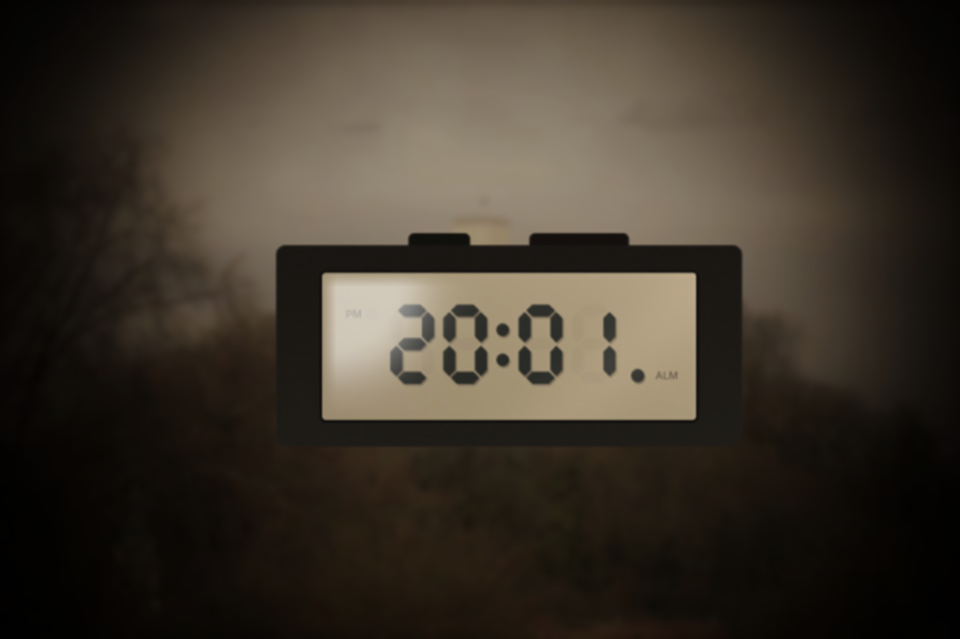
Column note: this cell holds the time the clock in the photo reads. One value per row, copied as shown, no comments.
20:01
